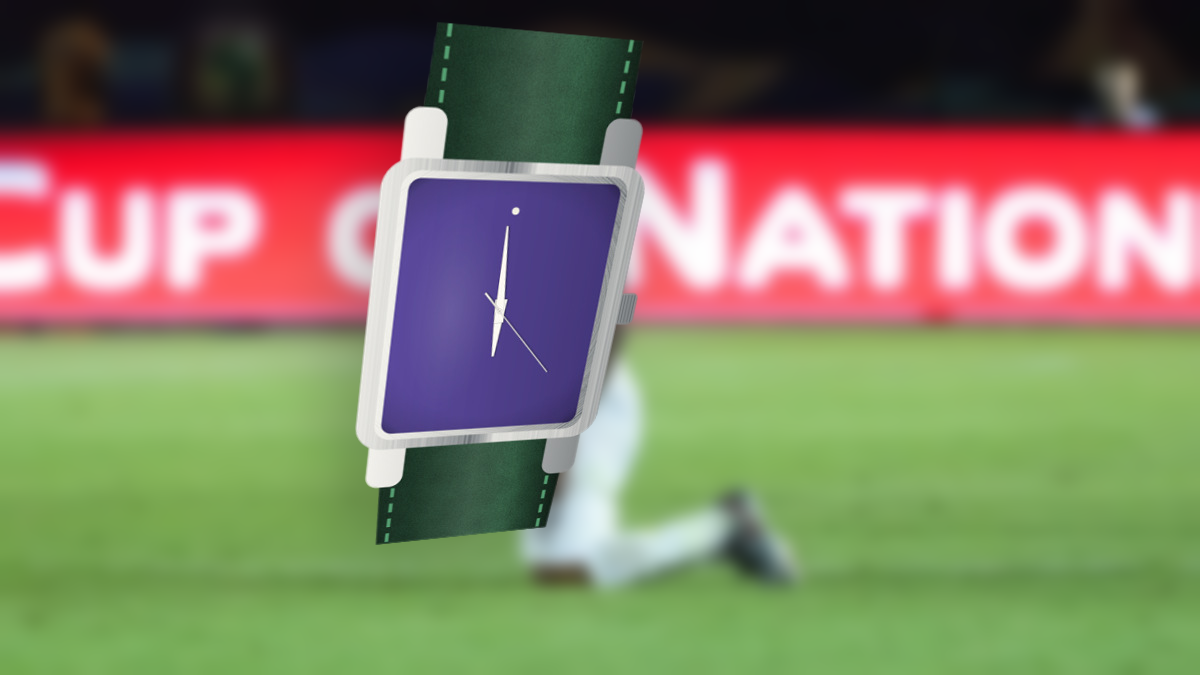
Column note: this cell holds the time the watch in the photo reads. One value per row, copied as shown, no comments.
5:59:23
